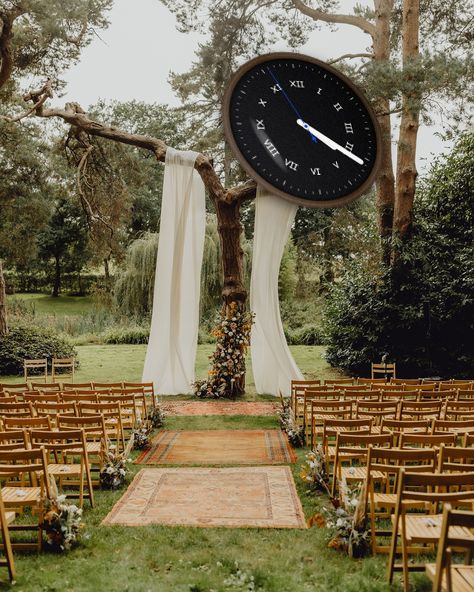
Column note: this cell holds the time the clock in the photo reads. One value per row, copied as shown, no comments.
4:20:56
